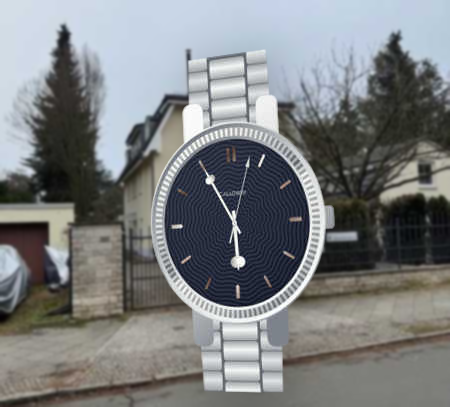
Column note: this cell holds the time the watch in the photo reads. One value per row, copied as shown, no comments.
5:55:03
